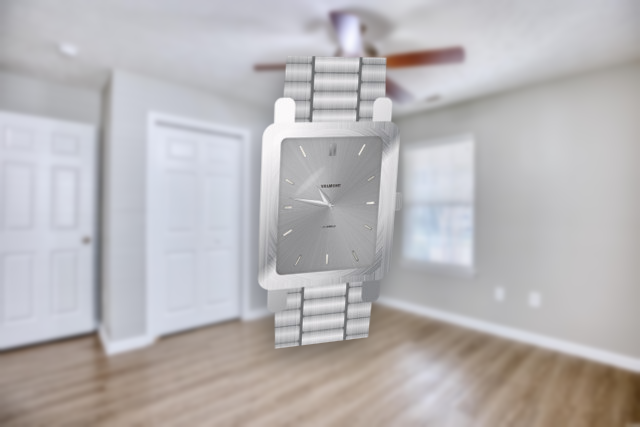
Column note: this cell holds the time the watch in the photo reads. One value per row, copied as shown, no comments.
10:47
